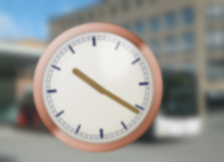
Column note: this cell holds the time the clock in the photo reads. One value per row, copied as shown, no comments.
10:21
